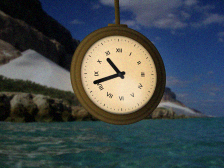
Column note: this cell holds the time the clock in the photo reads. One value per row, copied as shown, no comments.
10:42
